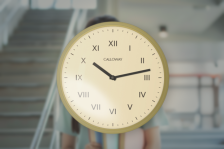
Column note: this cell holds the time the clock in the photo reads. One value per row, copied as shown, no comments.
10:13
